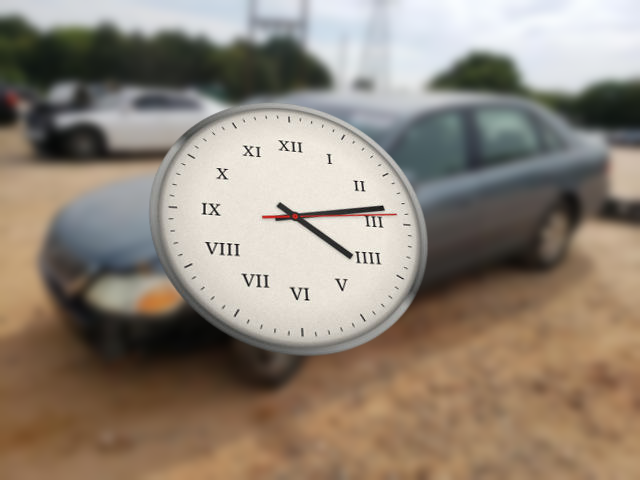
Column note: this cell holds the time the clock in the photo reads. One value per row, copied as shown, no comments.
4:13:14
